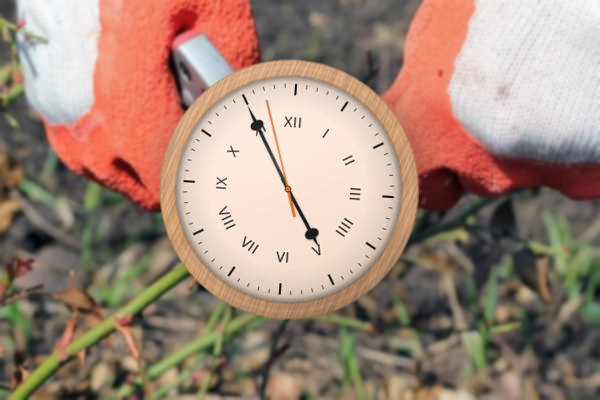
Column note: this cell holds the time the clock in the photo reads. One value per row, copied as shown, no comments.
4:54:57
